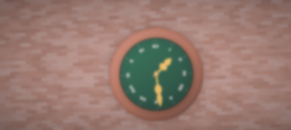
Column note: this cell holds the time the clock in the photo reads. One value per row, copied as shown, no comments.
1:29
